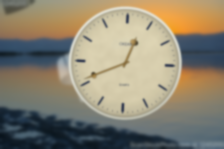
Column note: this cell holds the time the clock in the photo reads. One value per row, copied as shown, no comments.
12:41
